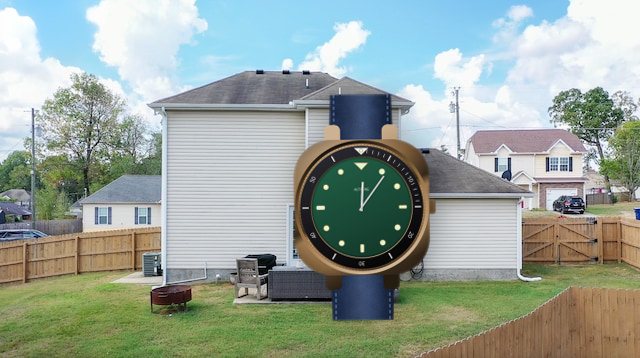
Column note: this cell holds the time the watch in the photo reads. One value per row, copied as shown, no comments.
12:06
